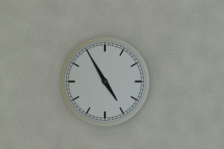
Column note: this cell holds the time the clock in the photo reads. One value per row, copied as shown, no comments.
4:55
